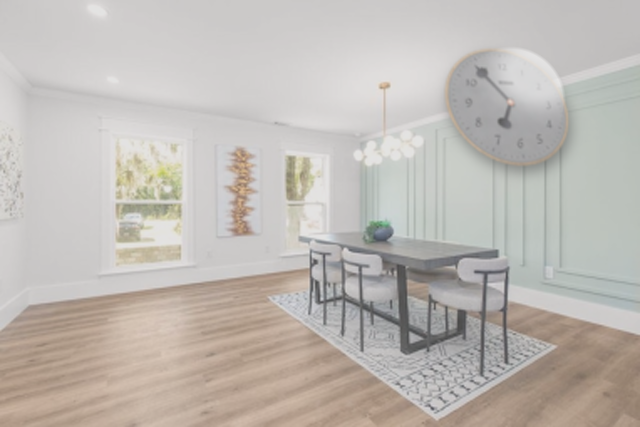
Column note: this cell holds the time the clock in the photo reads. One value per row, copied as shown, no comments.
6:54
